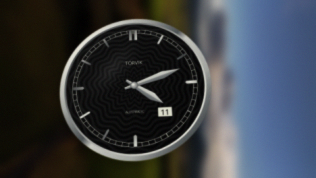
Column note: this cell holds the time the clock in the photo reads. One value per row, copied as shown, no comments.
4:12
